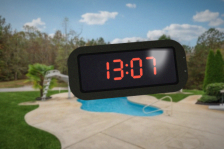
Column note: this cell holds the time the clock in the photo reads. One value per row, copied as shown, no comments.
13:07
